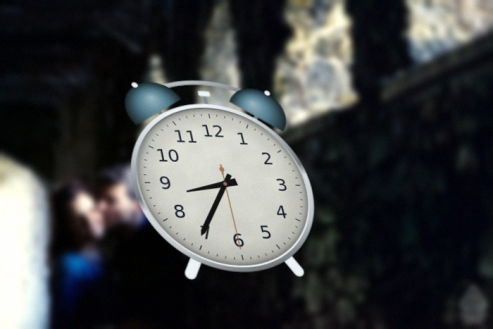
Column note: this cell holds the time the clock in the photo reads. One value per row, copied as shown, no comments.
8:35:30
